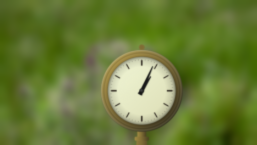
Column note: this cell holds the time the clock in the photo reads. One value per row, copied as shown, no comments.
1:04
